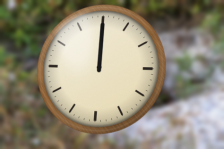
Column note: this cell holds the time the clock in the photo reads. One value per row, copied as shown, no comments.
12:00
